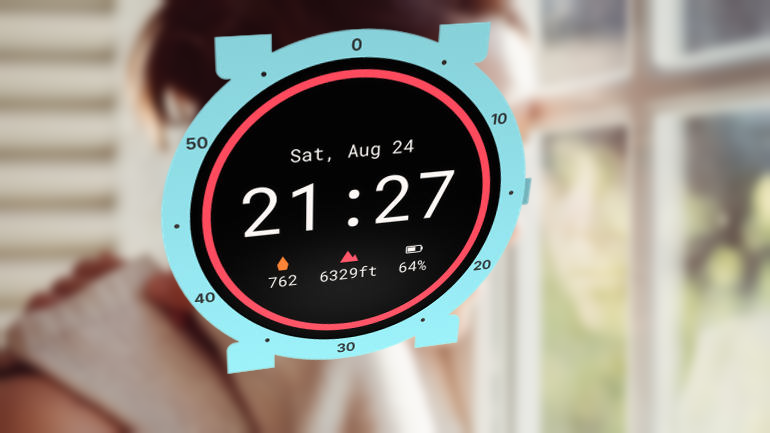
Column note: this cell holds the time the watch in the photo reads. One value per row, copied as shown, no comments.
21:27
